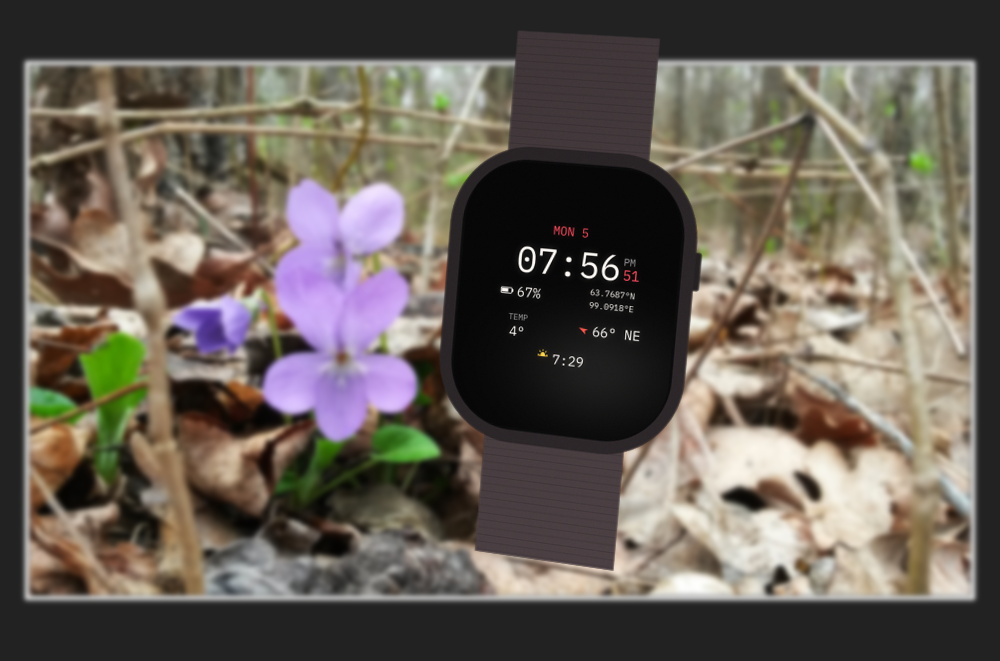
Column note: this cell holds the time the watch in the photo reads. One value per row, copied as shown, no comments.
7:56:51
